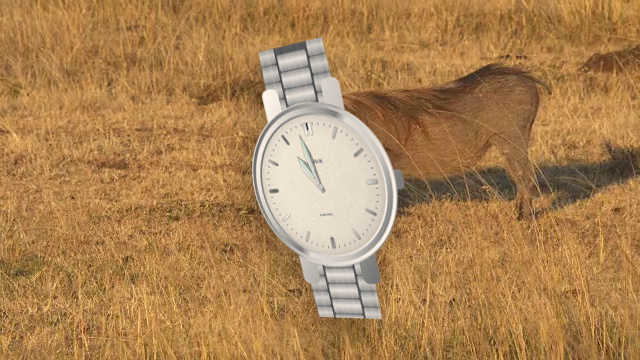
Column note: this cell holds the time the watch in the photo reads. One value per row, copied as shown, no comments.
10:58
